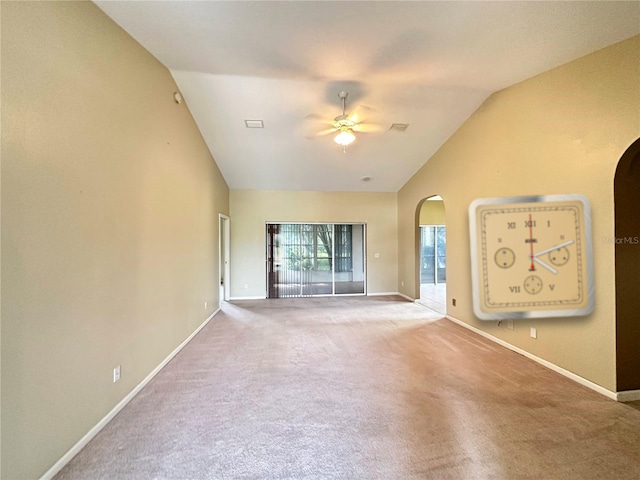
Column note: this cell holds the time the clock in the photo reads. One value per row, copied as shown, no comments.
4:12
